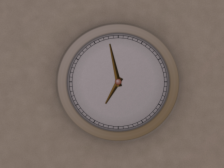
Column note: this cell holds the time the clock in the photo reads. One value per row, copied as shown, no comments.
6:58
